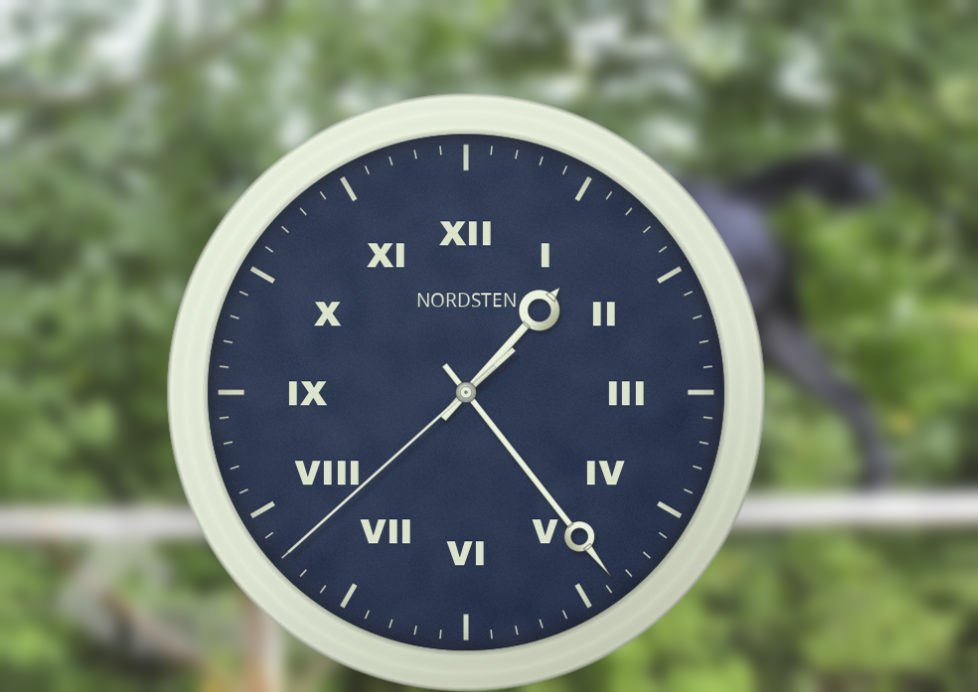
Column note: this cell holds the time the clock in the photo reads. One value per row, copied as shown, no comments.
1:23:38
